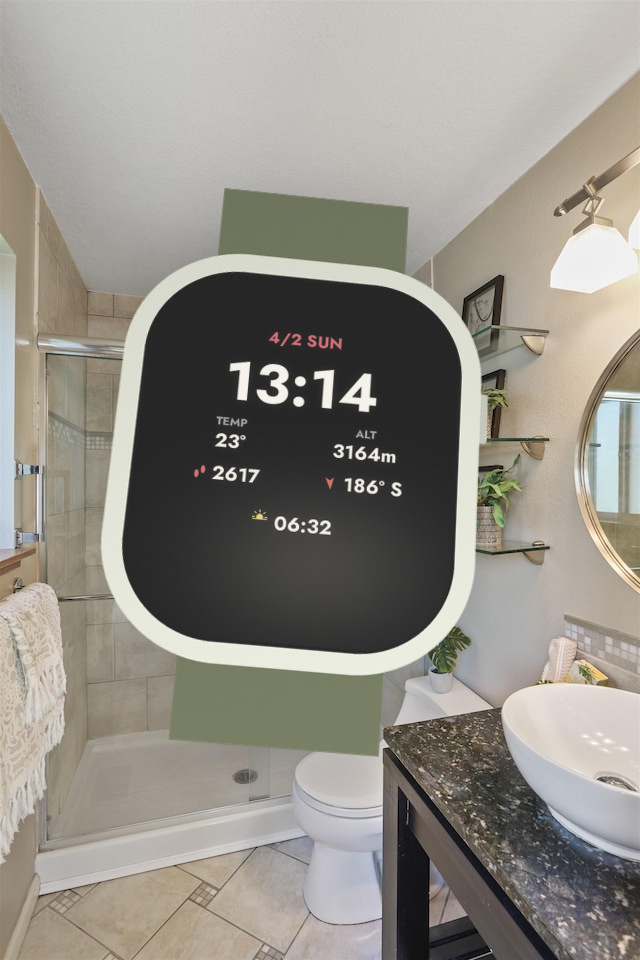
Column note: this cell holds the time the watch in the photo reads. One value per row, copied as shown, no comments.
13:14
